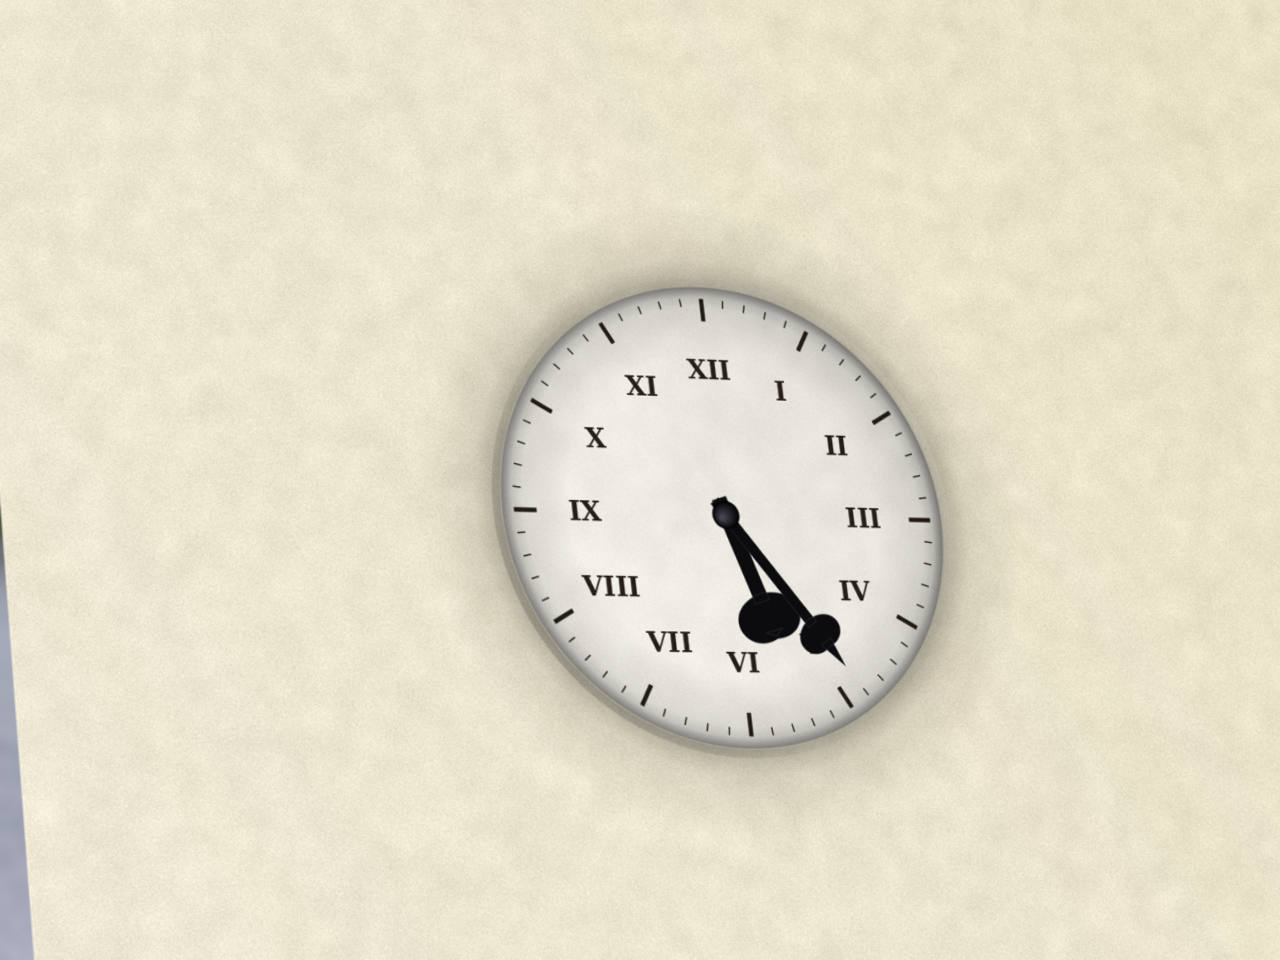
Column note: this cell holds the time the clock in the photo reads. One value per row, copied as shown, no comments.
5:24
